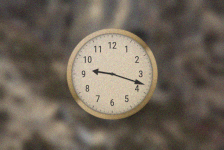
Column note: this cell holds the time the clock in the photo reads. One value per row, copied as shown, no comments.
9:18
